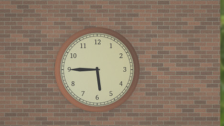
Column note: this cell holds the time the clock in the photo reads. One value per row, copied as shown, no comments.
5:45
